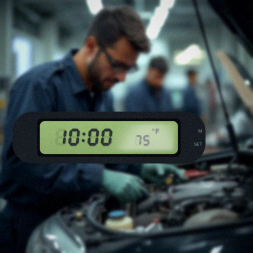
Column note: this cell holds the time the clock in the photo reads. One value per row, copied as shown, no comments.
10:00
